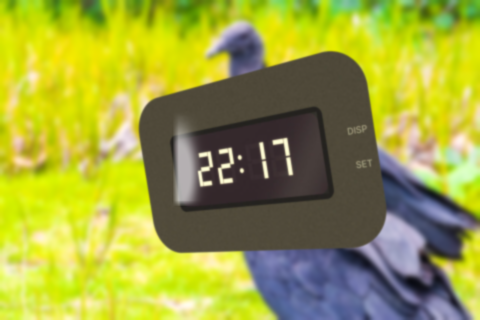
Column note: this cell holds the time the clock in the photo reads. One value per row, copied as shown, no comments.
22:17
